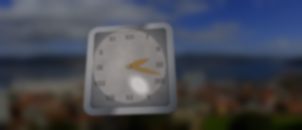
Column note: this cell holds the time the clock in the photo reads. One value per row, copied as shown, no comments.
2:18
